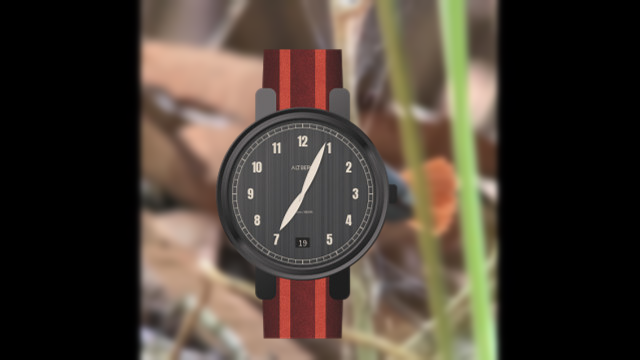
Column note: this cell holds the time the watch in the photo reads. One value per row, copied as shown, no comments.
7:04
